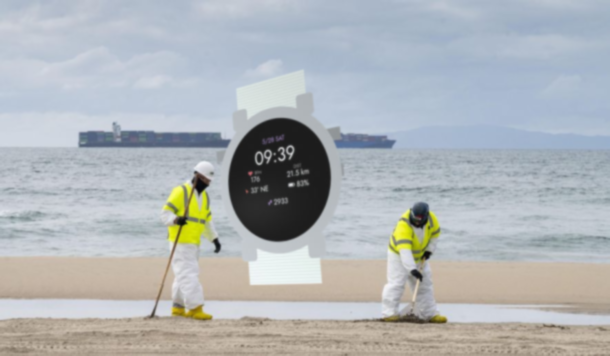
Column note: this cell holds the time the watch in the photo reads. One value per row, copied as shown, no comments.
9:39
